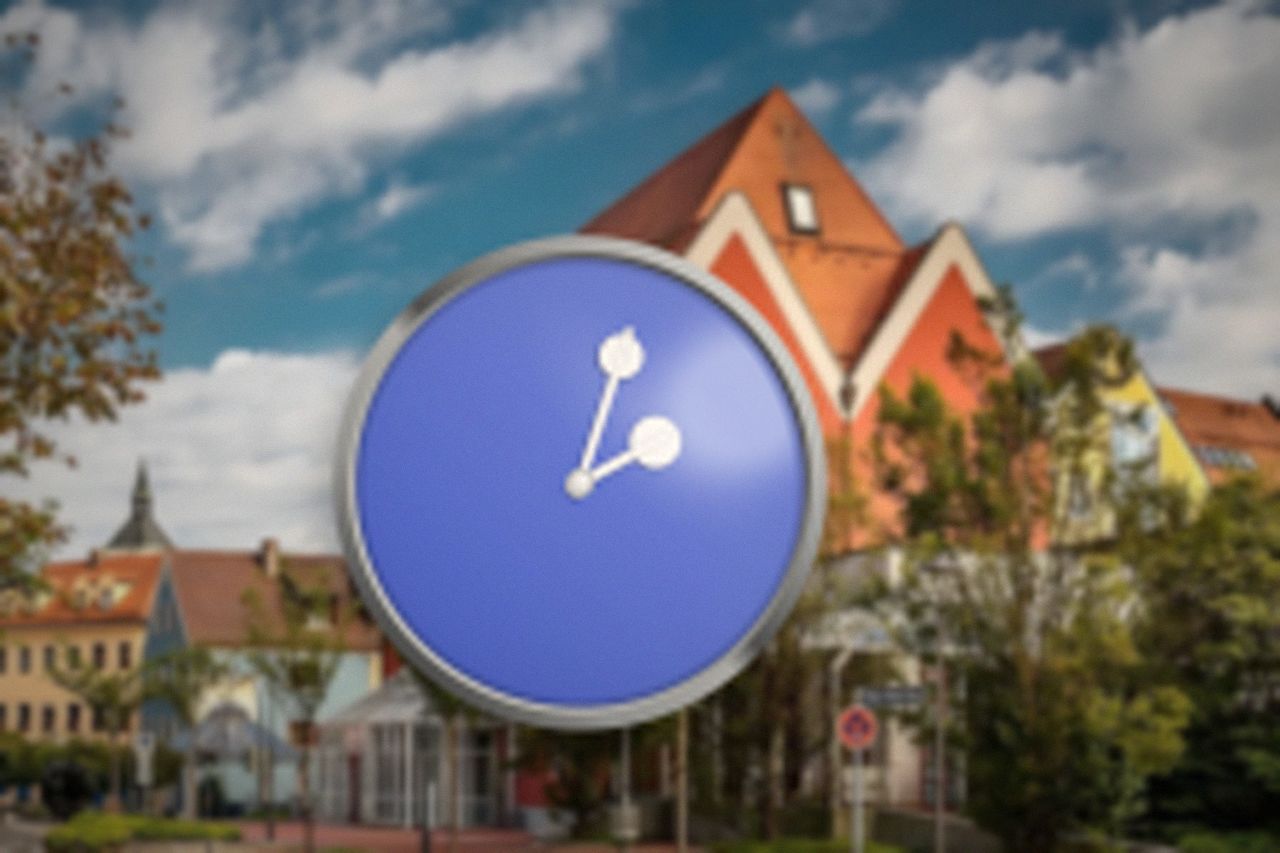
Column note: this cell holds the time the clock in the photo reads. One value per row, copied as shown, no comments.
2:03
